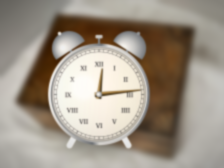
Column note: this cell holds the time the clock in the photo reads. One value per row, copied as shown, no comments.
12:14
